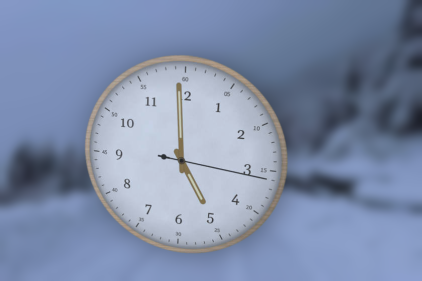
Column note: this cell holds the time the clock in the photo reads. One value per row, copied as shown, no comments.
4:59:16
